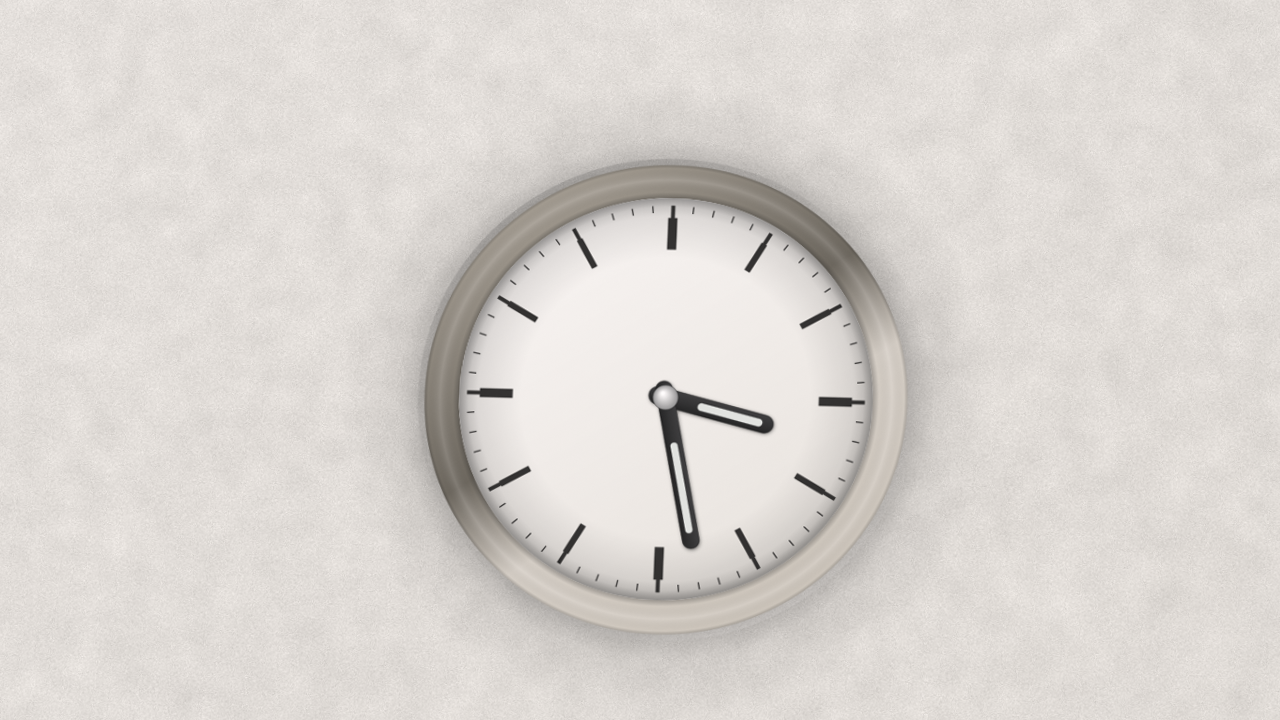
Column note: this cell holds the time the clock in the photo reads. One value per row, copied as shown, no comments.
3:28
